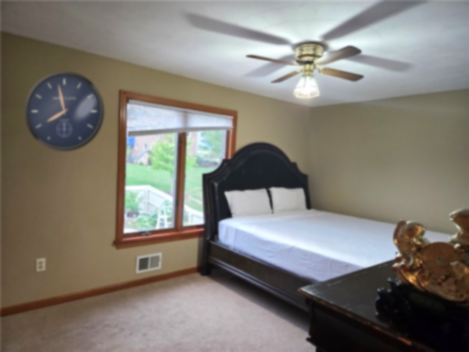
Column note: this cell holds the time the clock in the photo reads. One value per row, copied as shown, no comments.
7:58
